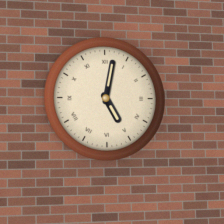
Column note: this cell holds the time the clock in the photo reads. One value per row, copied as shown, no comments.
5:02
